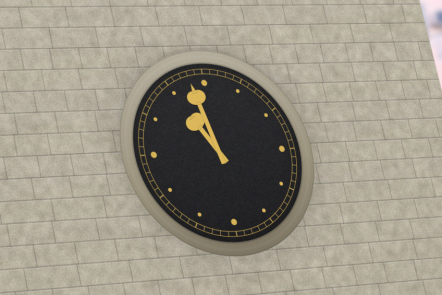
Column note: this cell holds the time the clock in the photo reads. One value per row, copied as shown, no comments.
10:58
